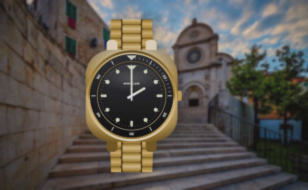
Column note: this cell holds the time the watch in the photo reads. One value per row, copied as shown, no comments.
2:00
